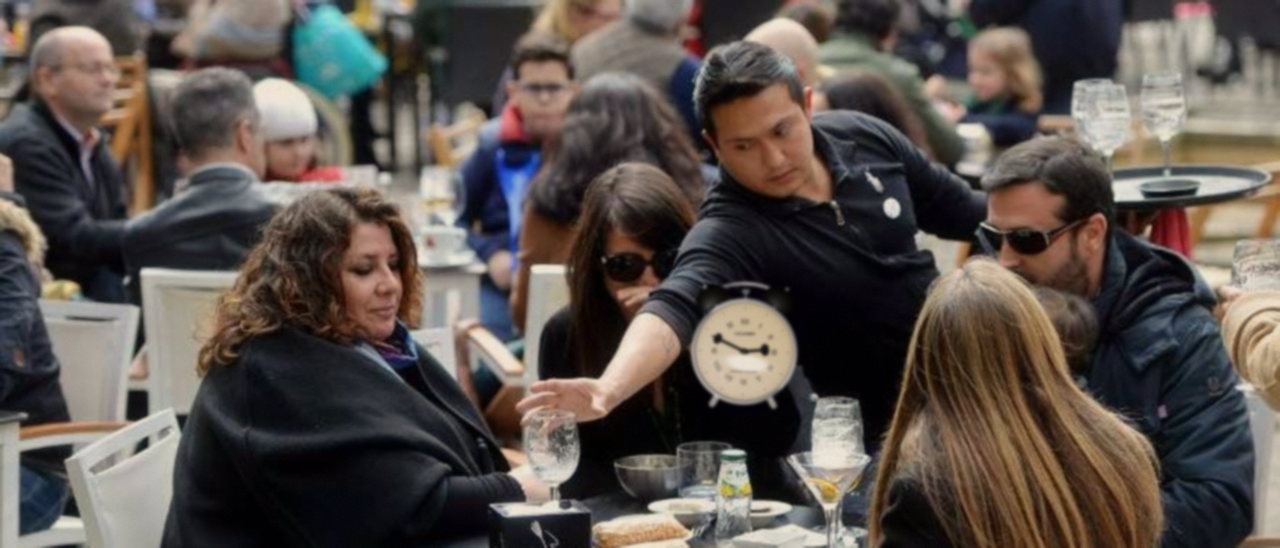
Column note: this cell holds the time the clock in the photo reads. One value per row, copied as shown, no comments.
2:49
